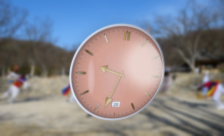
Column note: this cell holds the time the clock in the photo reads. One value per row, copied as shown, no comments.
9:33
